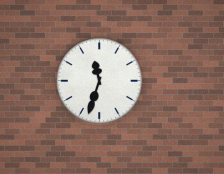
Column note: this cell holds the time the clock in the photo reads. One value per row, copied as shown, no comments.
11:33
